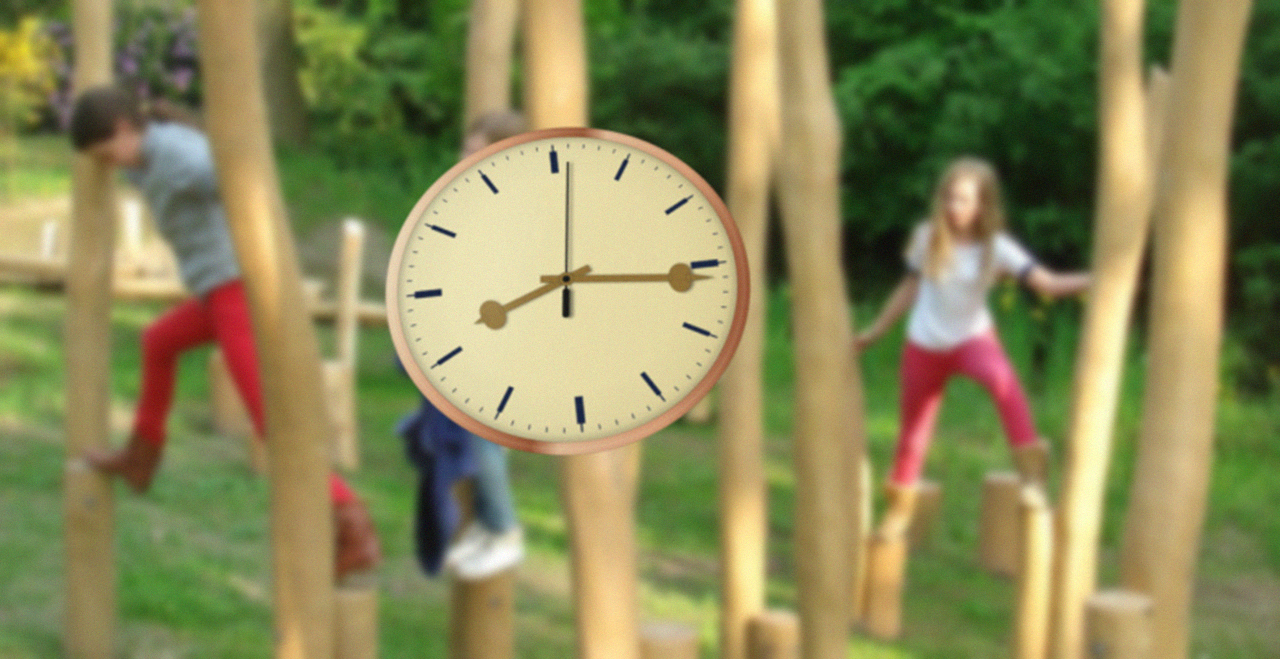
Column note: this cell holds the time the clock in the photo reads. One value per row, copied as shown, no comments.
8:16:01
